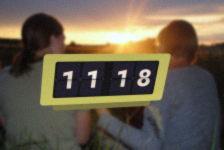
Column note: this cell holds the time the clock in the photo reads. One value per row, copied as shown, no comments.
11:18
